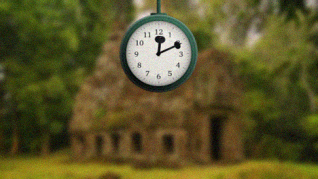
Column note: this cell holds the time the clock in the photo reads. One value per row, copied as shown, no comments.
12:11
